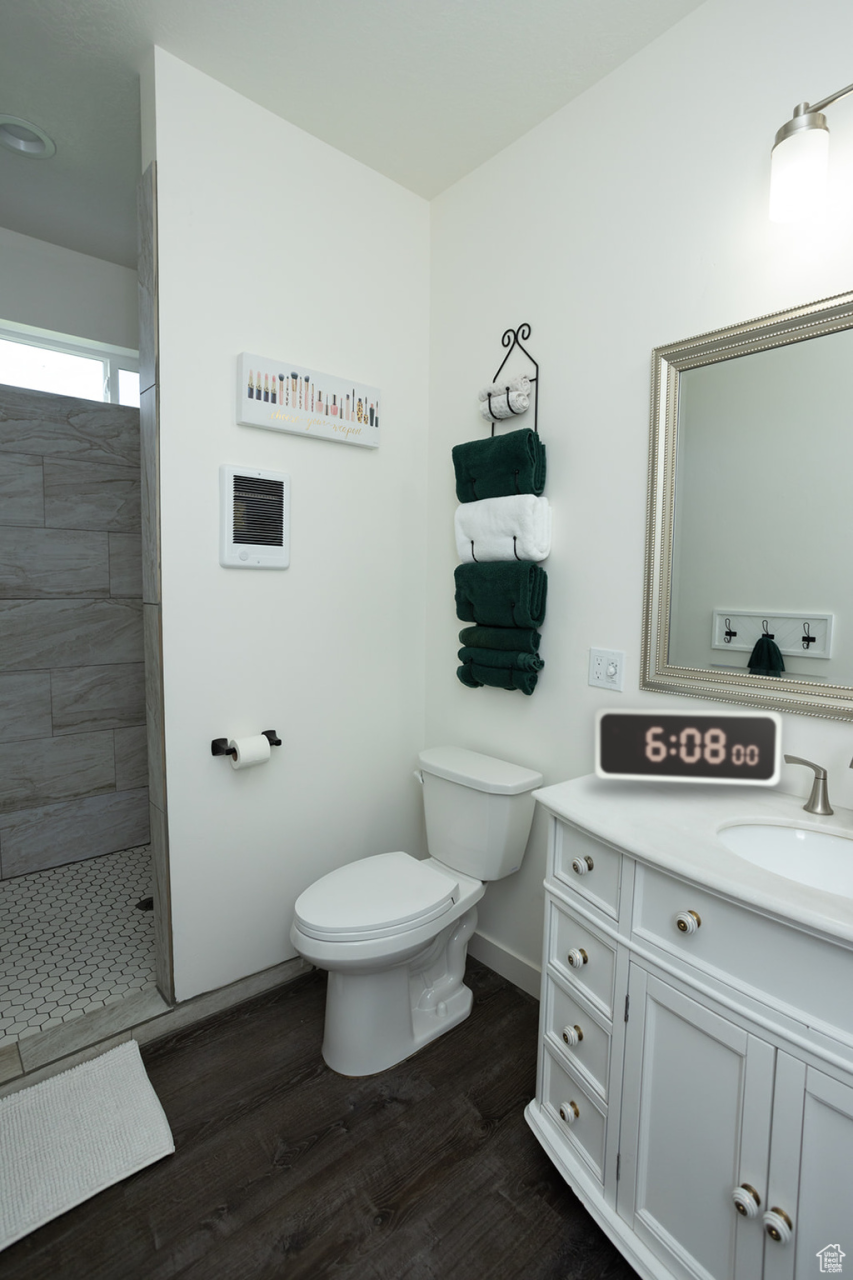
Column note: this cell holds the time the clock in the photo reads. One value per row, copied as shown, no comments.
6:08:00
